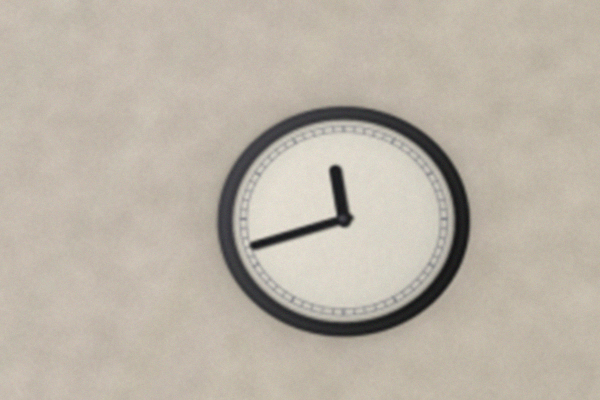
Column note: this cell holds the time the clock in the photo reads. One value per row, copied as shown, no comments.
11:42
